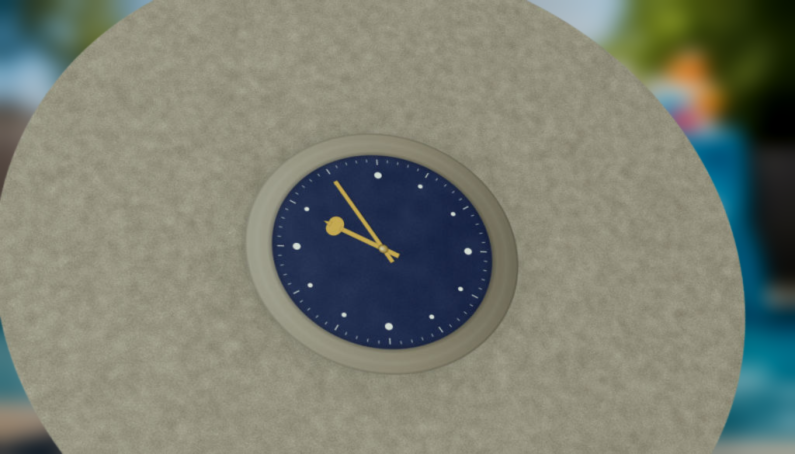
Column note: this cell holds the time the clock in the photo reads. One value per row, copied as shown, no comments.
9:55
